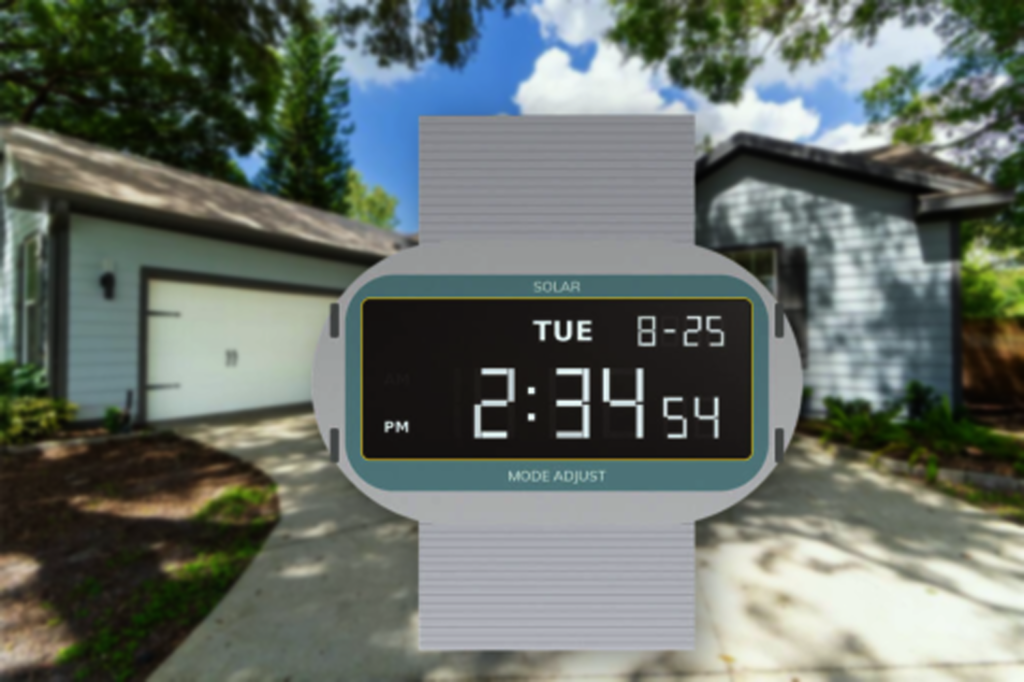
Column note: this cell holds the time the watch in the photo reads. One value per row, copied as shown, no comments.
2:34:54
